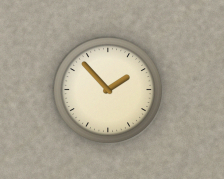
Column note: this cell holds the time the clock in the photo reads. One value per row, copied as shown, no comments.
1:53
